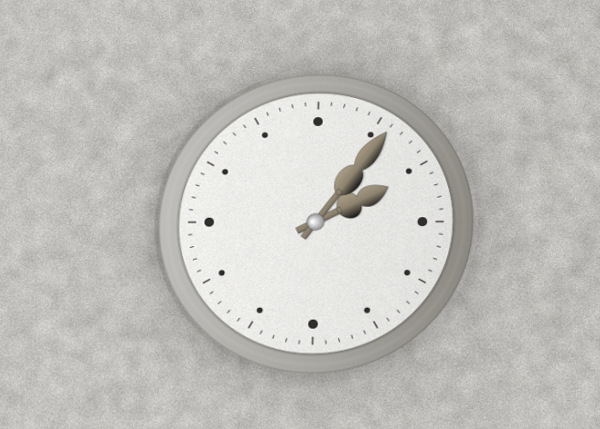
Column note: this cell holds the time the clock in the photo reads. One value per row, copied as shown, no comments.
2:06
